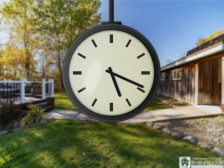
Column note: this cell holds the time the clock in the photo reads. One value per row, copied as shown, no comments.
5:19
